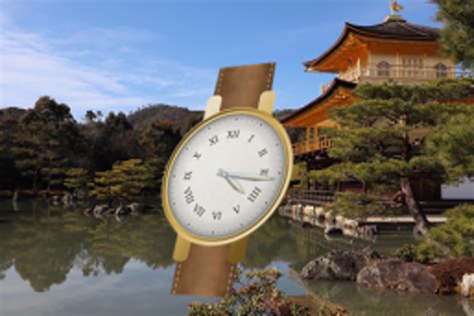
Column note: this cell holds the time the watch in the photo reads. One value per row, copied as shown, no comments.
4:16
